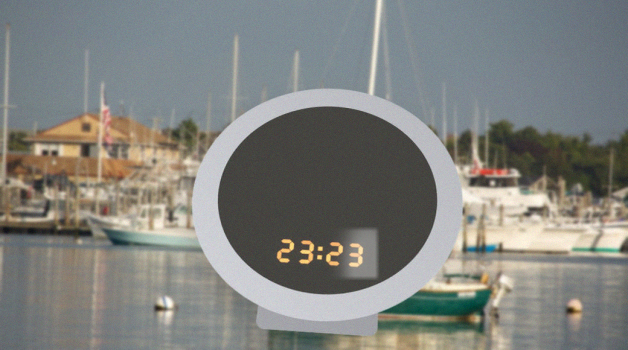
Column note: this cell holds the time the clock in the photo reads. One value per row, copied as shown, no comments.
23:23
